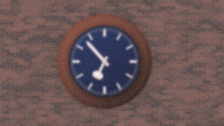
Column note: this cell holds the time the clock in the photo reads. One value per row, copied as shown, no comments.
6:53
